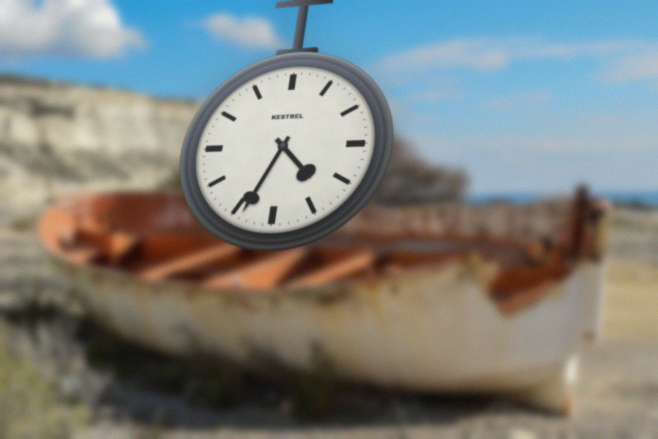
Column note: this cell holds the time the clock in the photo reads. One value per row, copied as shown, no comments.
4:34
